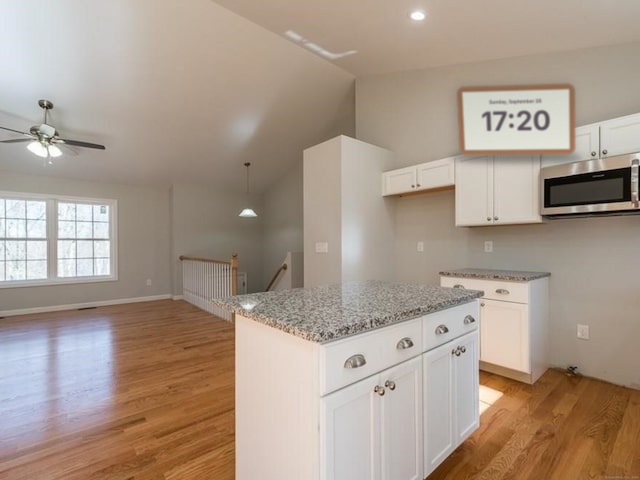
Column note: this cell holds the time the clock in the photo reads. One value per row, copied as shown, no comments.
17:20
